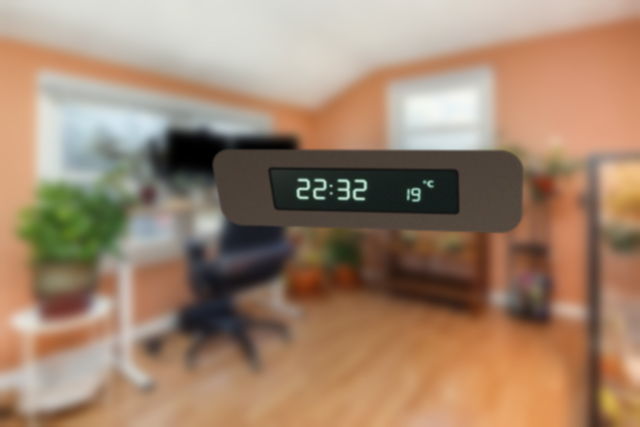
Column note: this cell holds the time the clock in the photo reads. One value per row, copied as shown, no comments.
22:32
